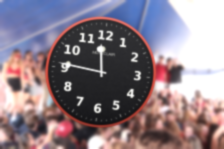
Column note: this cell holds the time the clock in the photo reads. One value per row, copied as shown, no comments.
11:46
